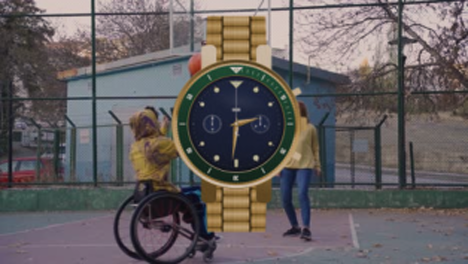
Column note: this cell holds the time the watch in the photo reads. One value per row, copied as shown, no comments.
2:31
